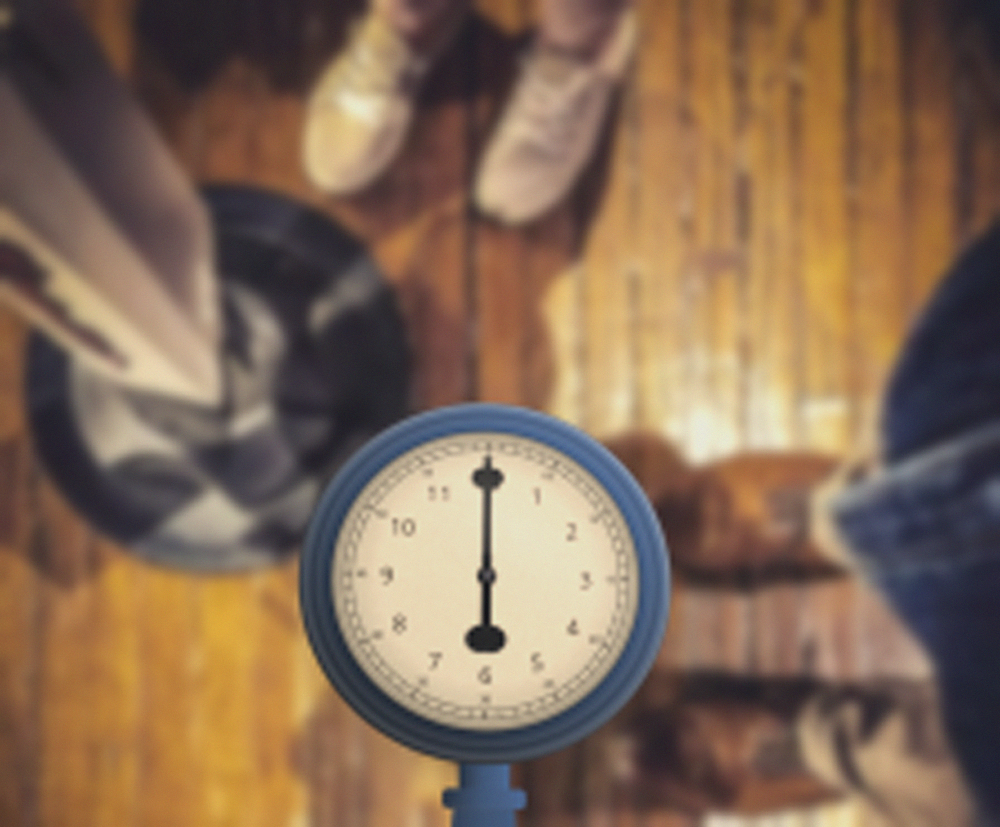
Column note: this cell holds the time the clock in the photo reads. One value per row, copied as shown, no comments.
6:00
